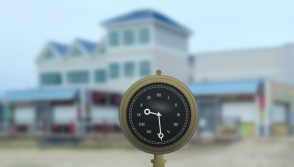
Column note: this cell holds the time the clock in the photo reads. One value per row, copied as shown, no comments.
9:29
